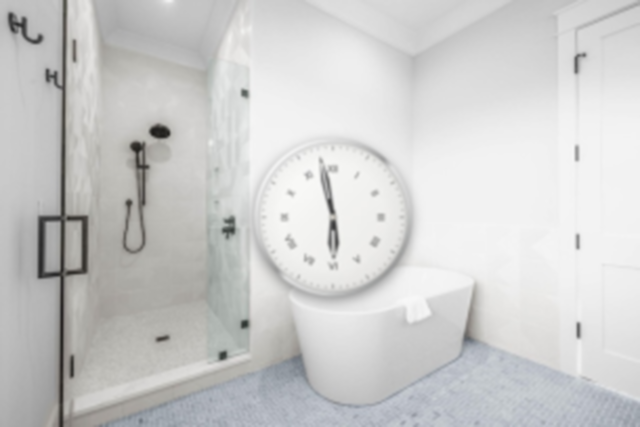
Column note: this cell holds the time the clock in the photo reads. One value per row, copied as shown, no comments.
5:58
